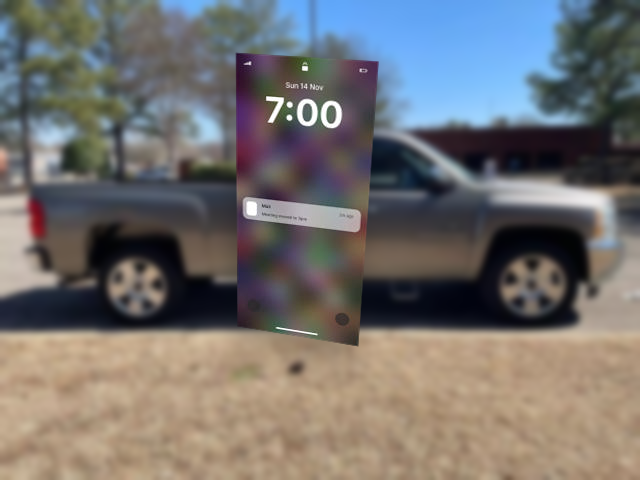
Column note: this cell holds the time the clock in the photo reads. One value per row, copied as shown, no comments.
7:00
